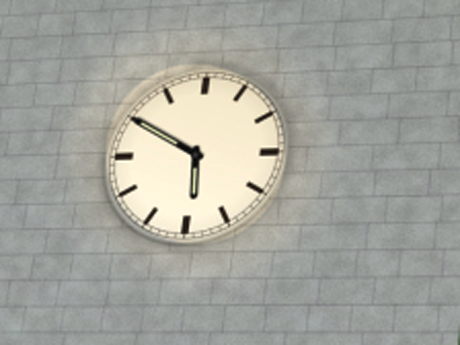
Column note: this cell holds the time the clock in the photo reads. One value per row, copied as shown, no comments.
5:50
